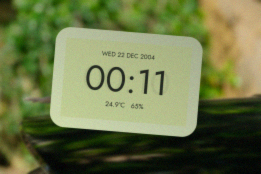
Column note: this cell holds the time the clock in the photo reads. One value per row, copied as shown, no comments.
0:11
